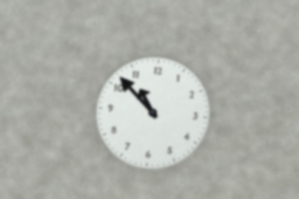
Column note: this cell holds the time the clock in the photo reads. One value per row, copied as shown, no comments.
10:52
